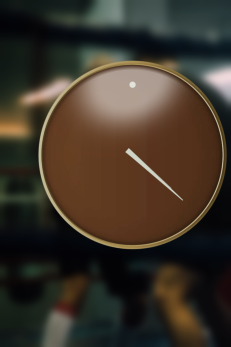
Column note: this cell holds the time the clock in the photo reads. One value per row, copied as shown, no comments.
4:22
